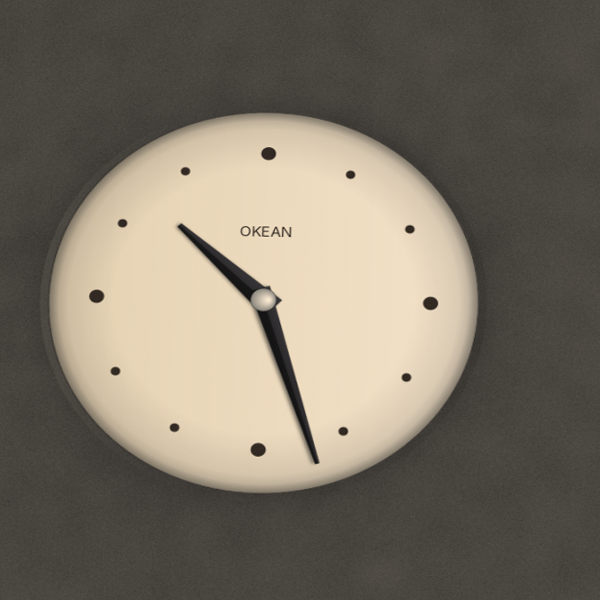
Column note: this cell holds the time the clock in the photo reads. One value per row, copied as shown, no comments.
10:27
